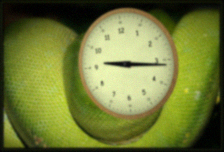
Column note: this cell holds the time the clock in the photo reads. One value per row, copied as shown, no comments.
9:16
